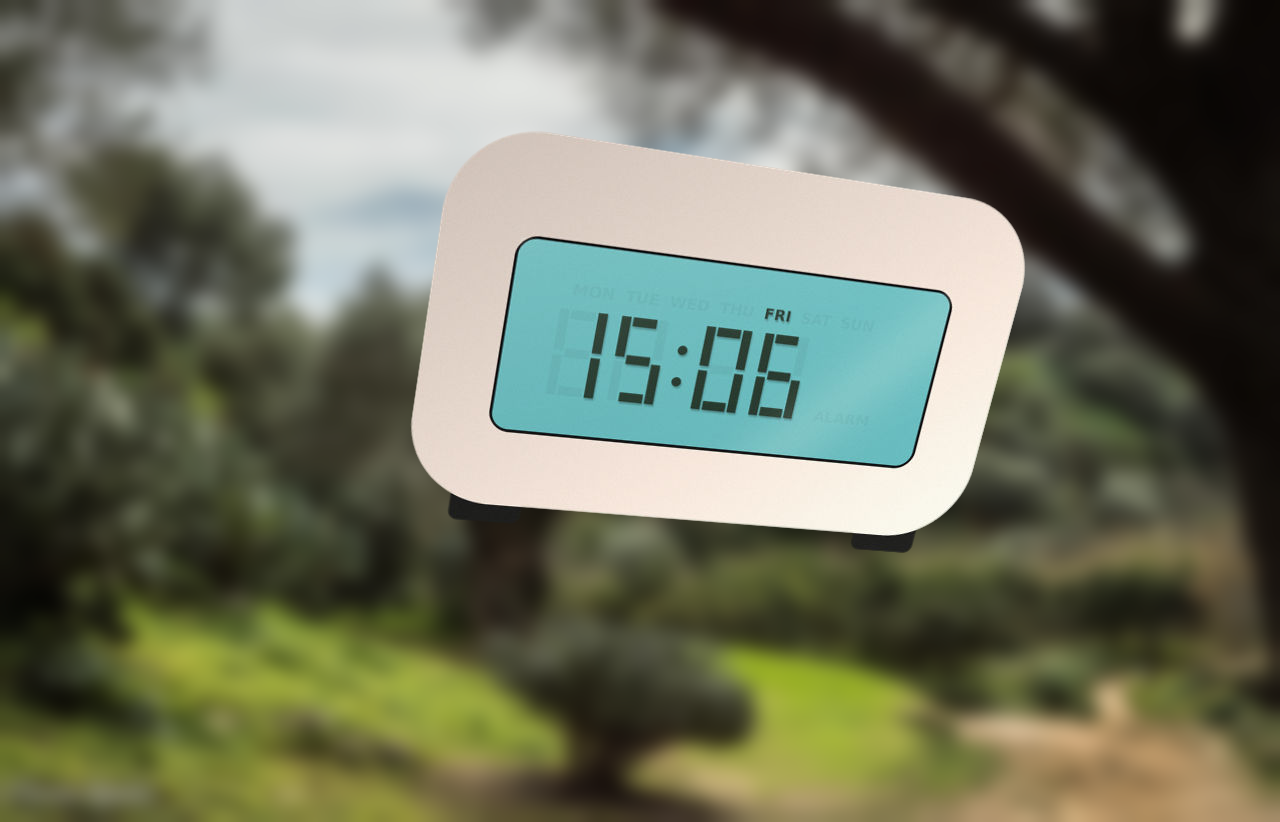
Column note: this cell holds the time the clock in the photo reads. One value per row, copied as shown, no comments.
15:06
